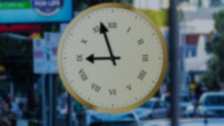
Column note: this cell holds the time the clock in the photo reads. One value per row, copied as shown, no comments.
8:57
